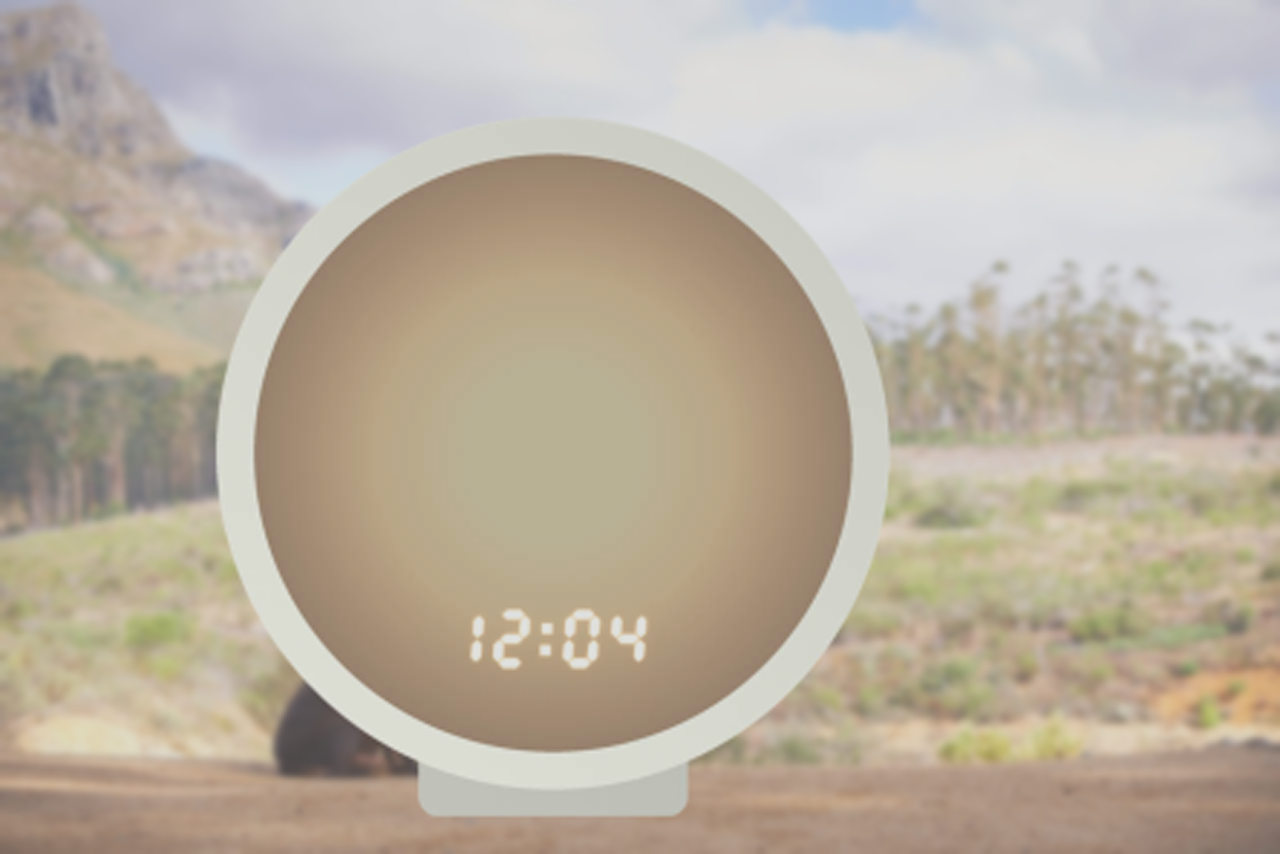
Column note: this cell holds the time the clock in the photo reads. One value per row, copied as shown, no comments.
12:04
